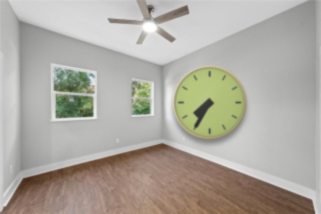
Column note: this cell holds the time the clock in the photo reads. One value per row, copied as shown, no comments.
7:35
